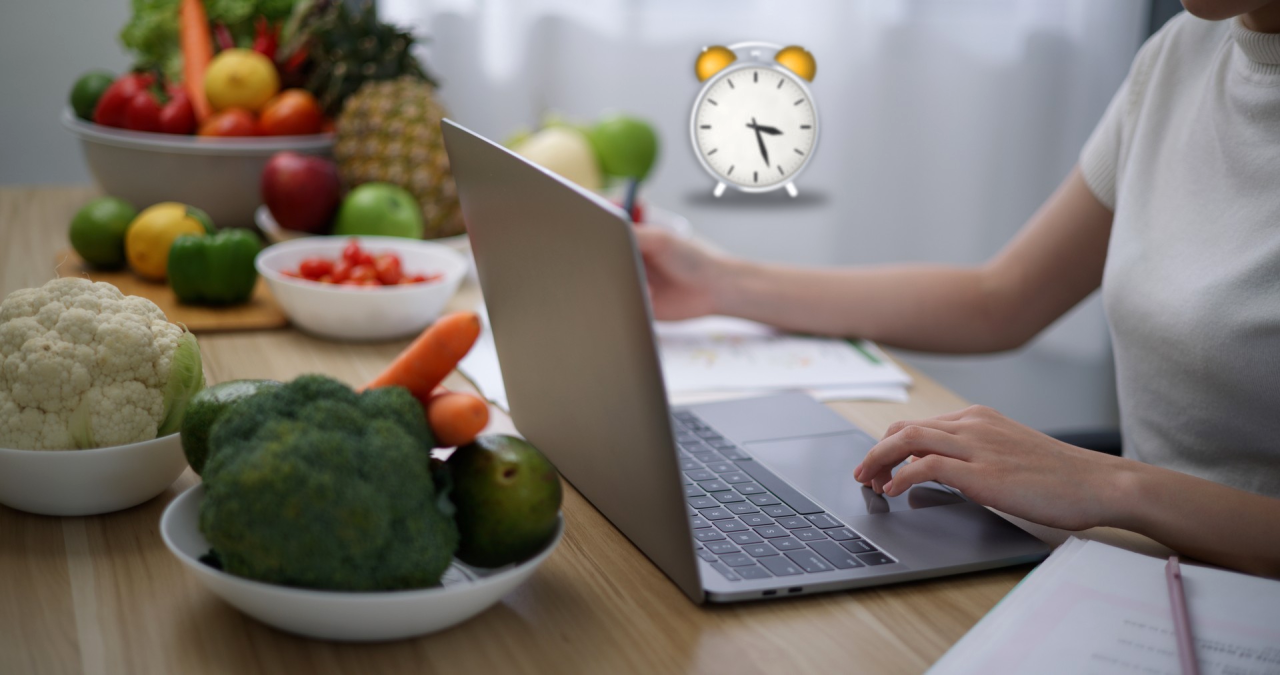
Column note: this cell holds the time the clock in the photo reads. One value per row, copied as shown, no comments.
3:27
